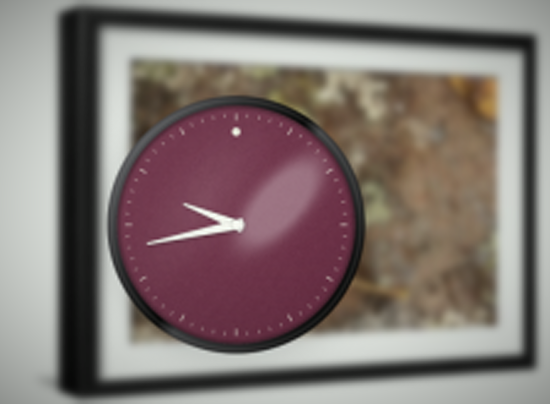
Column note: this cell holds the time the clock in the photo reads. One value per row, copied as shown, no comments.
9:43
